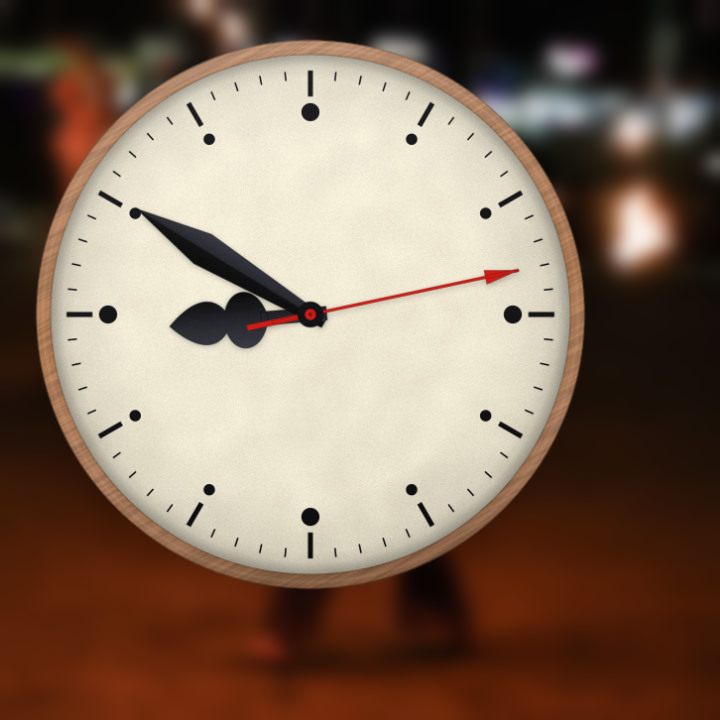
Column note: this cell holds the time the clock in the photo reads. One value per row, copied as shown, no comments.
8:50:13
